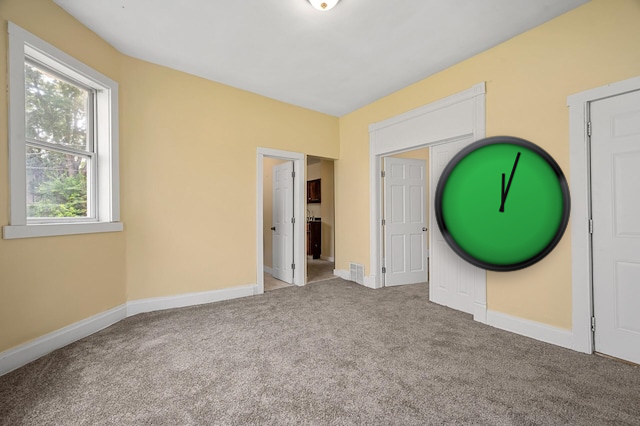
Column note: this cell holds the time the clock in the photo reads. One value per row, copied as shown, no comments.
12:03
